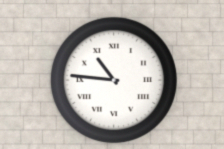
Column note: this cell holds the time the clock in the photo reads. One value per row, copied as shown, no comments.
10:46
